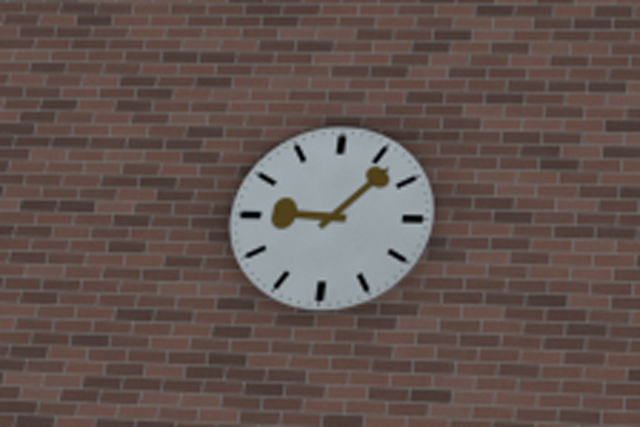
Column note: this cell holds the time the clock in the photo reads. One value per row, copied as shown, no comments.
9:07
